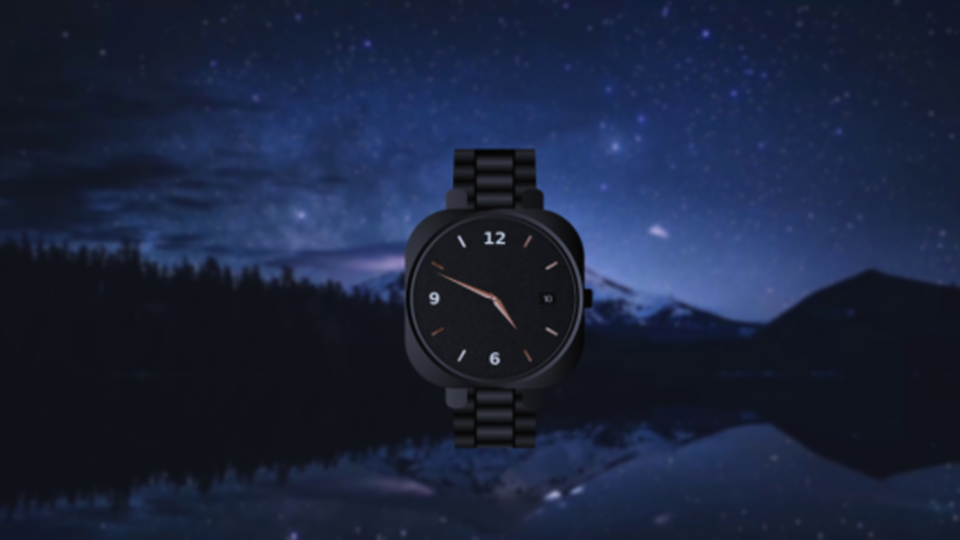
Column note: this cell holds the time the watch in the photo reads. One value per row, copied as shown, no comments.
4:49
